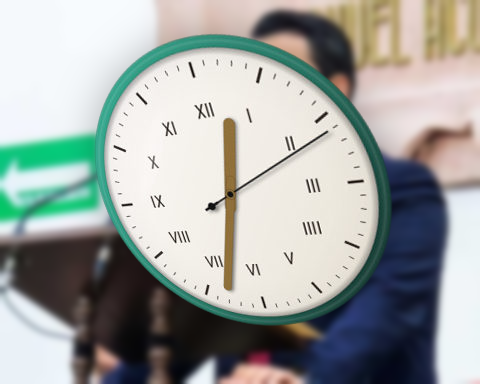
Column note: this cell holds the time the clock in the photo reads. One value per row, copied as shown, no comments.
12:33:11
